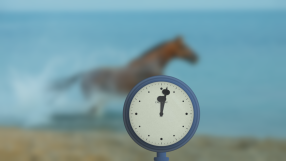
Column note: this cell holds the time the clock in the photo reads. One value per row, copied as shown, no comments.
12:02
